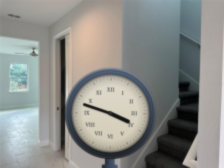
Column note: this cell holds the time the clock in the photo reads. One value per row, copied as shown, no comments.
3:48
